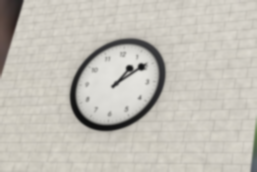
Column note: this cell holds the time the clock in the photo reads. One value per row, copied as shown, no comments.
1:09
